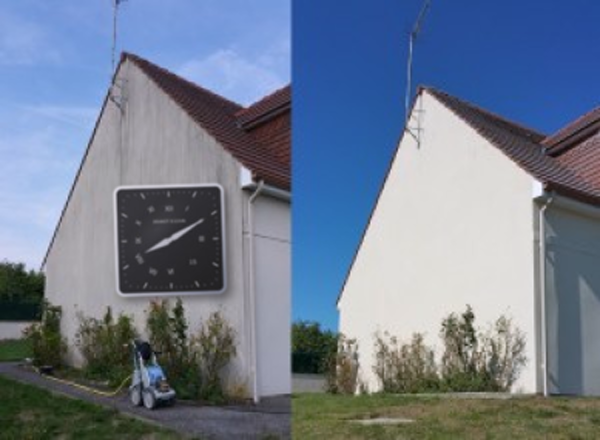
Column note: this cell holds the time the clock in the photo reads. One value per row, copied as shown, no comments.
8:10
